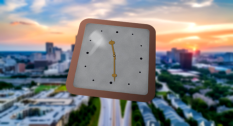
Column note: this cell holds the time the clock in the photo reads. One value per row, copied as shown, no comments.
11:29
